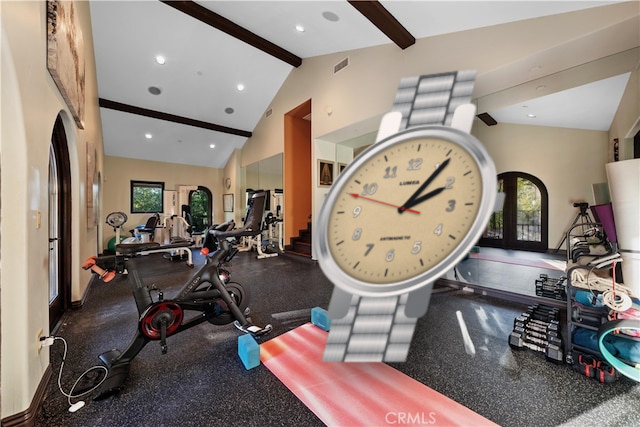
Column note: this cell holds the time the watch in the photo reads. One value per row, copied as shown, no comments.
2:05:48
